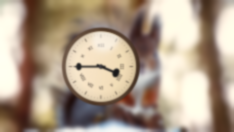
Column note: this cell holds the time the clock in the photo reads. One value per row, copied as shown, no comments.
3:45
